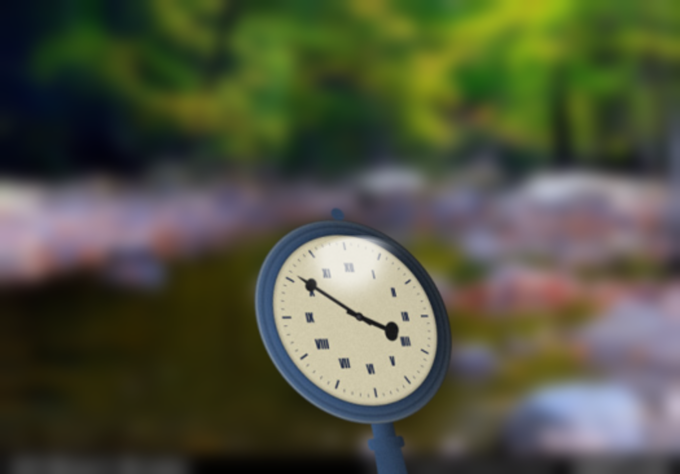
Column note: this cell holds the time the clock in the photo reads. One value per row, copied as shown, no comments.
3:51
